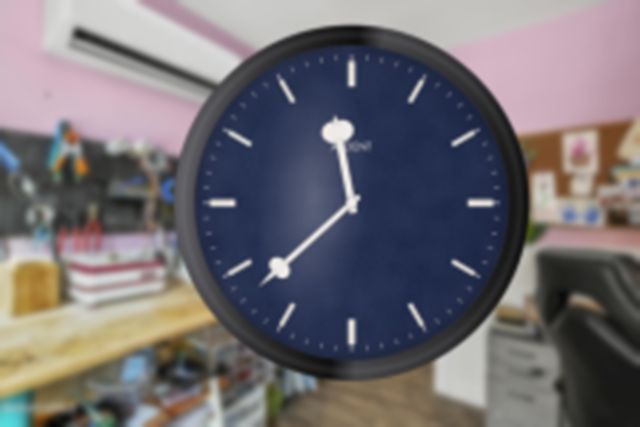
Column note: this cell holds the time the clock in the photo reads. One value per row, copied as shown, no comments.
11:38
